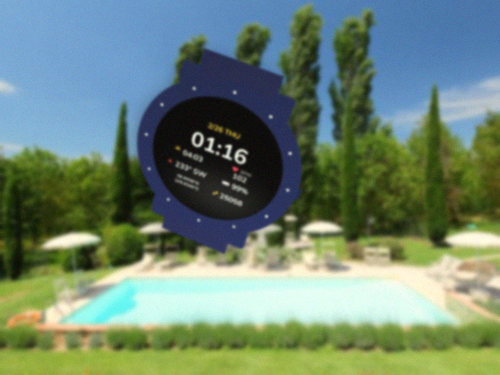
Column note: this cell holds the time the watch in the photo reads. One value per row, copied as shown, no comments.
1:16
